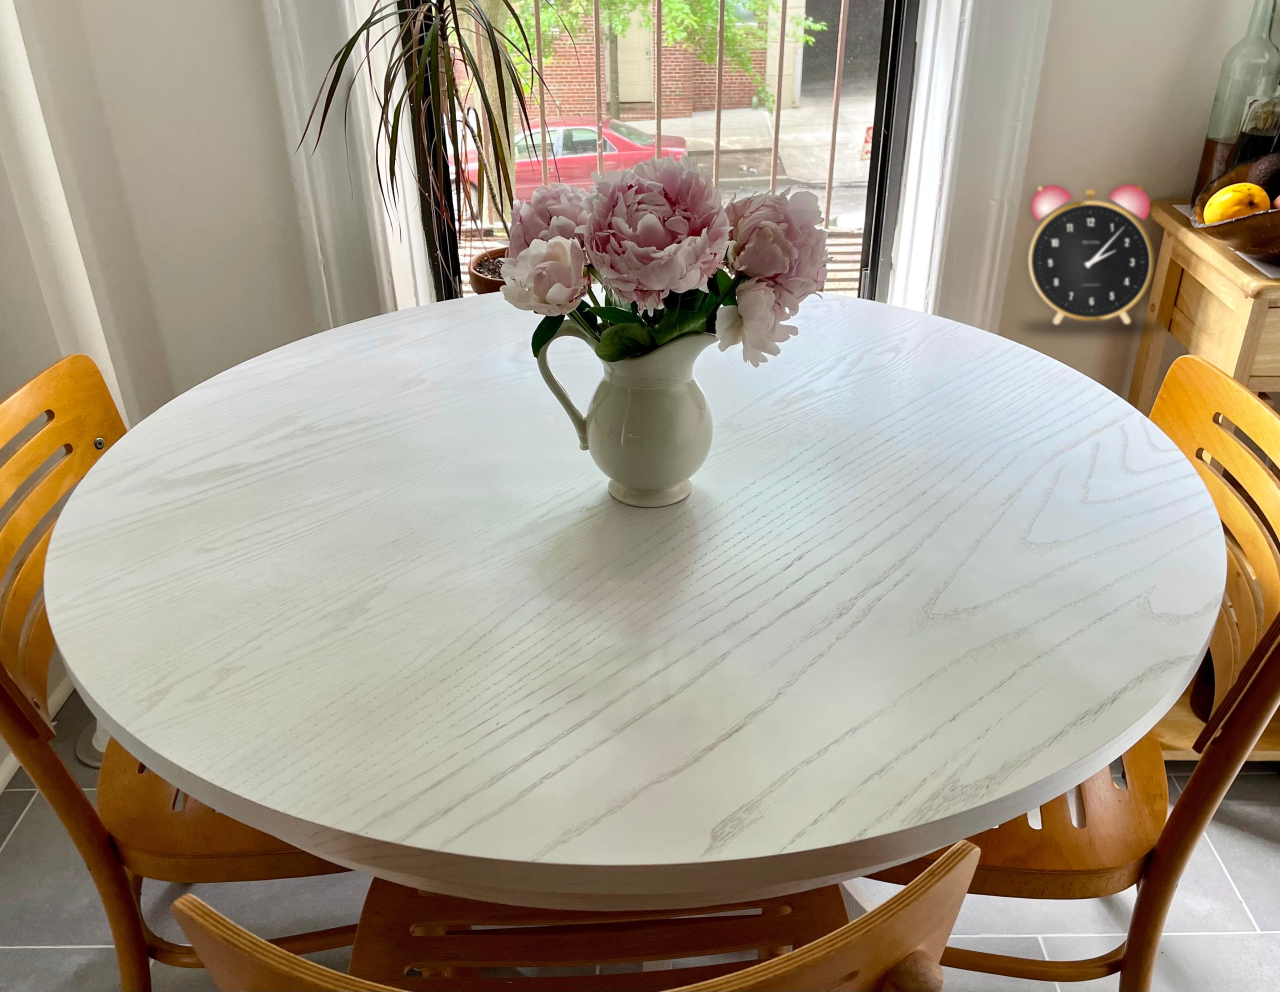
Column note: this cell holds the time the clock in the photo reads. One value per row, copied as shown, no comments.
2:07
